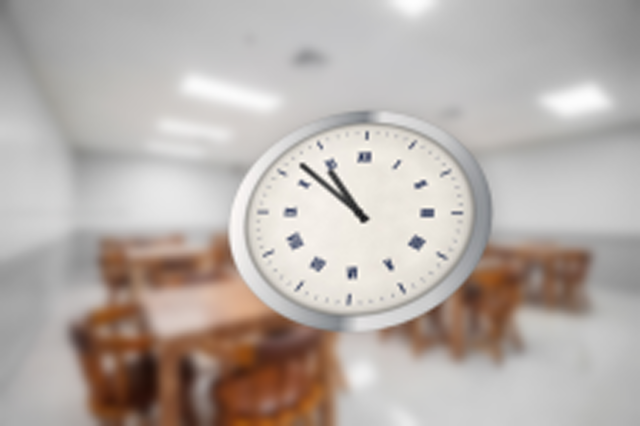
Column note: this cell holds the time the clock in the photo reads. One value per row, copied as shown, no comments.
10:52
